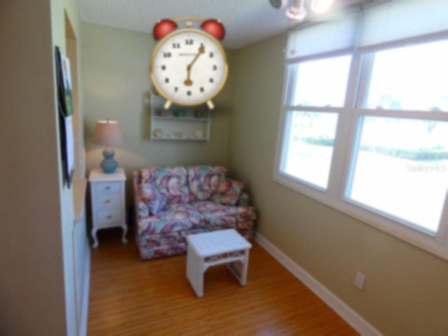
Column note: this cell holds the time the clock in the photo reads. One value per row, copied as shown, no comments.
6:06
